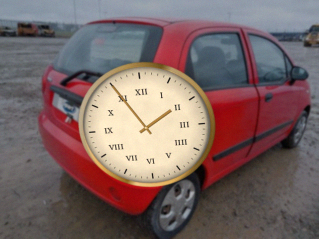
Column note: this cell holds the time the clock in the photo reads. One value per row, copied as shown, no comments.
1:55
